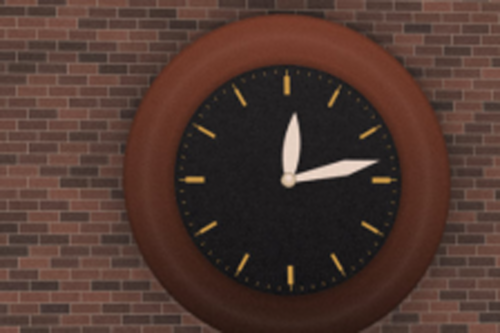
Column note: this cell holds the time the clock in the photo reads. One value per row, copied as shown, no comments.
12:13
